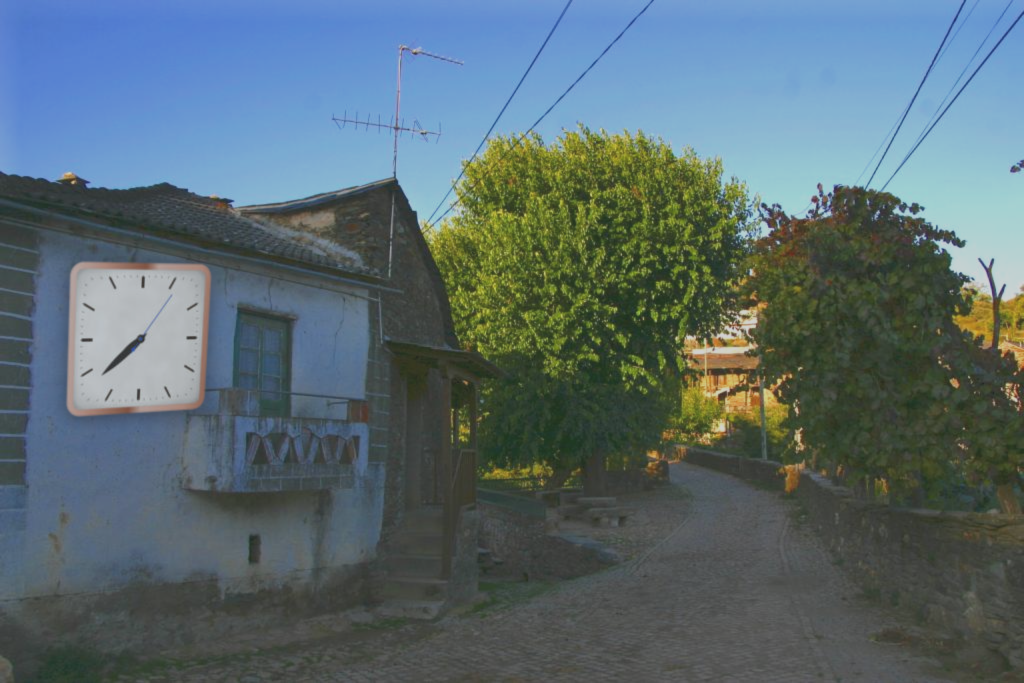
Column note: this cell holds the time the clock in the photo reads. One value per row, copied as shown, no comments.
7:38:06
